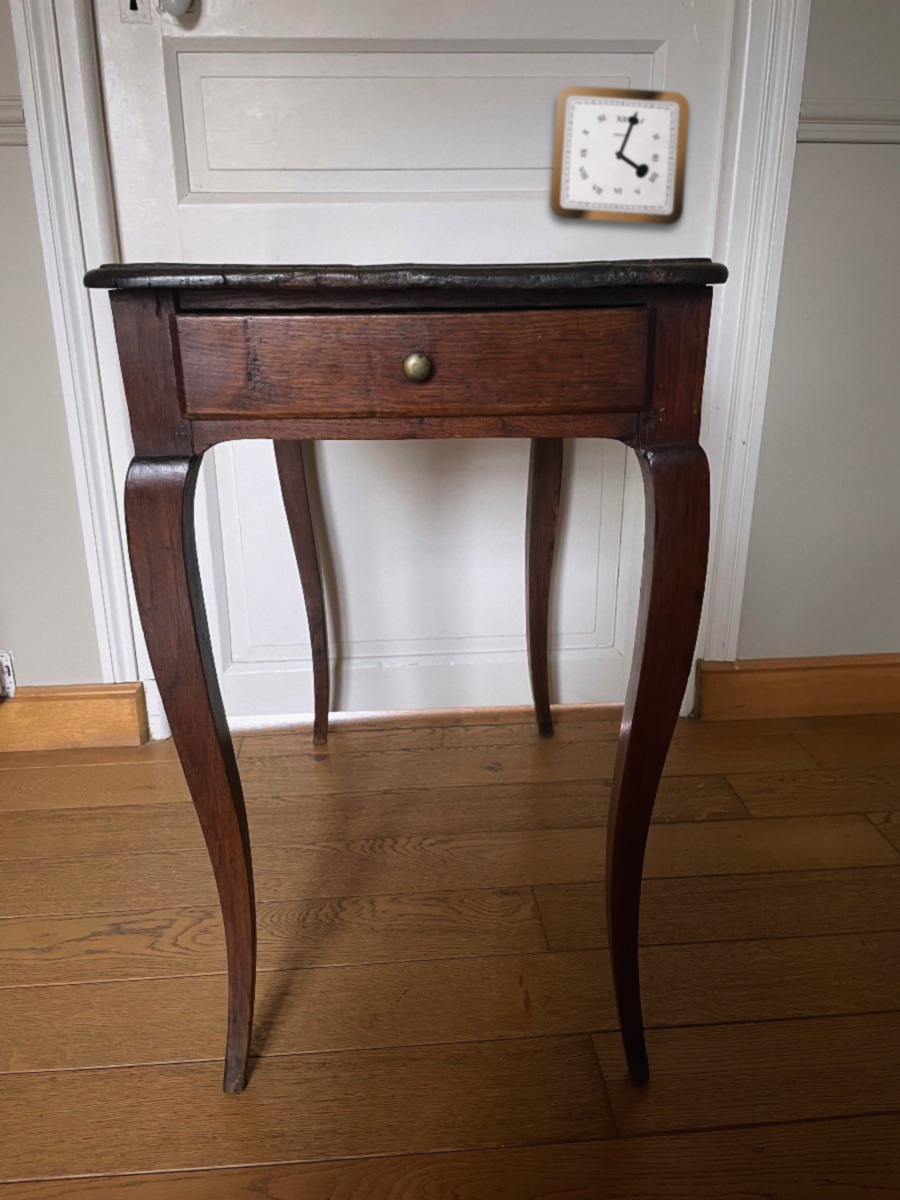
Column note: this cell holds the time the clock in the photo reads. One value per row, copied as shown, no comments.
4:03
